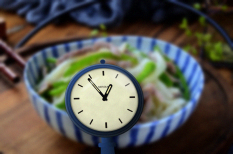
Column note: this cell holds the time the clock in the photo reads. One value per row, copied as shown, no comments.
12:54
